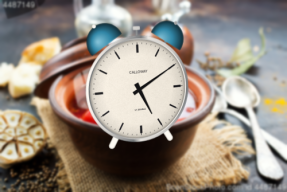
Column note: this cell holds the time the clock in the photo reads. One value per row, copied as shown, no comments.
5:10
